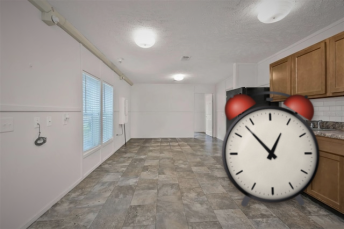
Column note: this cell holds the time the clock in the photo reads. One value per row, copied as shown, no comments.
12:53
